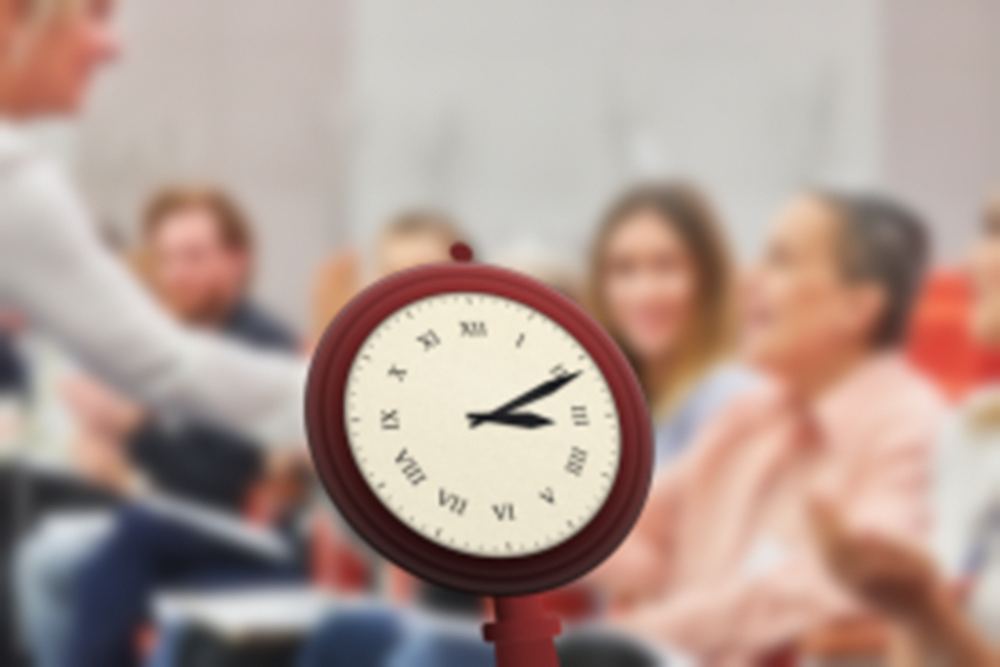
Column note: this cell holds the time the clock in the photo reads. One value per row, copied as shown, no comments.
3:11
